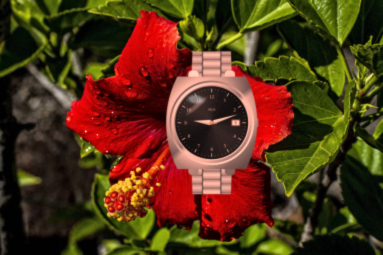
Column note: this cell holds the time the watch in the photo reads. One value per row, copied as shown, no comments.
9:12
